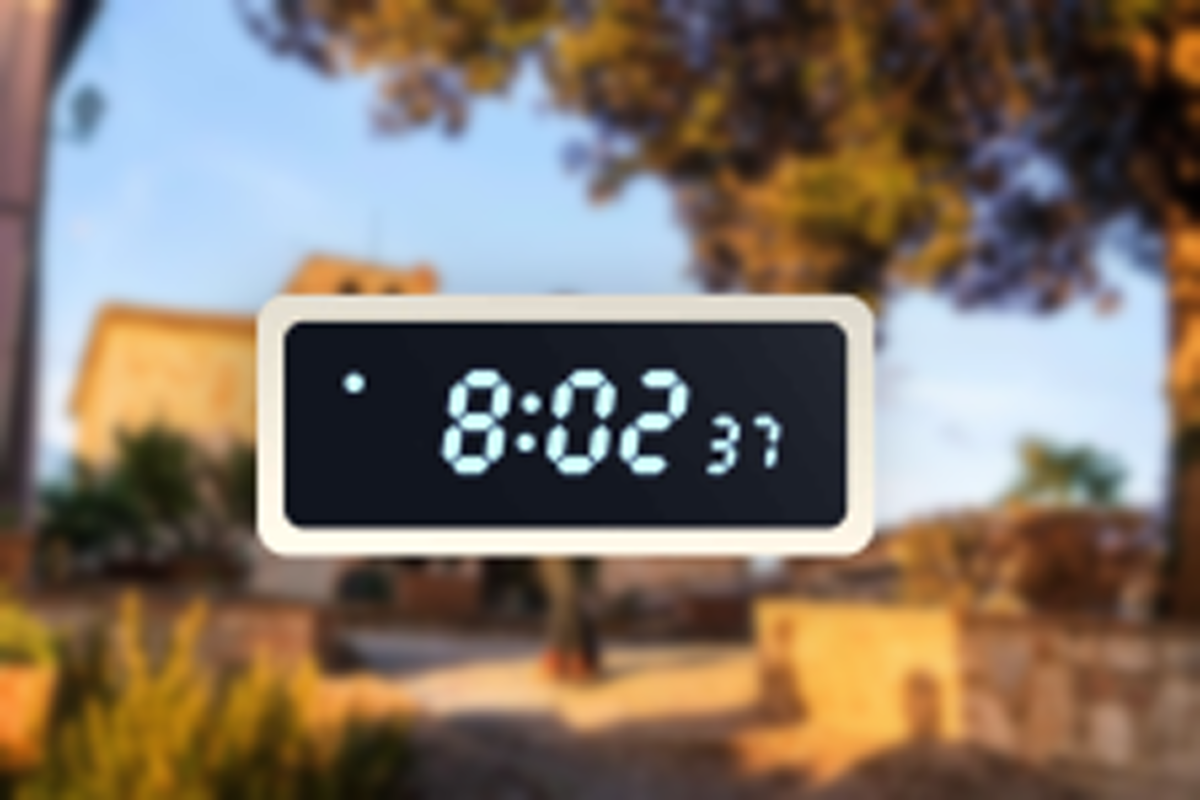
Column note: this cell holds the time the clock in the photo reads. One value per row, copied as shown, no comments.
8:02:37
